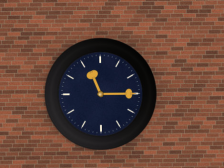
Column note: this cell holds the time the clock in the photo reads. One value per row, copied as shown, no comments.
11:15
